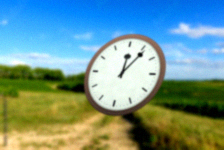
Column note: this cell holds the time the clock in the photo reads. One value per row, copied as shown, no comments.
12:06
